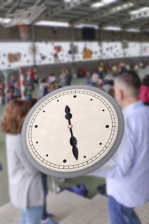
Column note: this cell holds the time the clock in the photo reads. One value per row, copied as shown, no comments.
11:27
